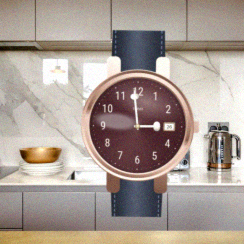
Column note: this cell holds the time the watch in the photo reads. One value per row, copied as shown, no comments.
2:59
